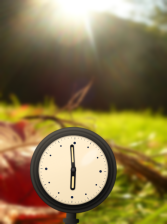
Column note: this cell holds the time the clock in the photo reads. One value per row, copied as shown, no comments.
5:59
